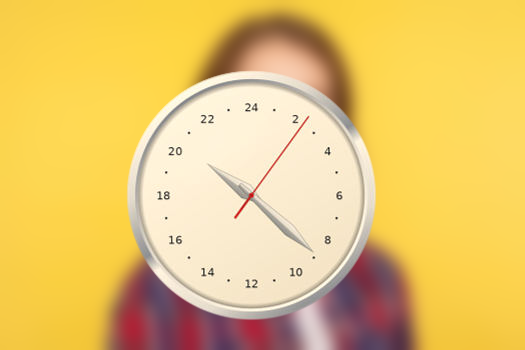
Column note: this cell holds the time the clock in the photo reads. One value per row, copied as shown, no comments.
20:22:06
